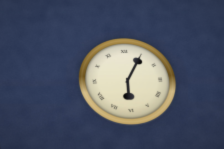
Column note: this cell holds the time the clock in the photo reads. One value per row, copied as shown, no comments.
6:05
